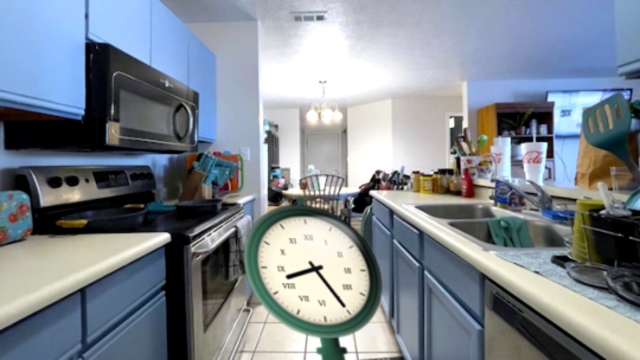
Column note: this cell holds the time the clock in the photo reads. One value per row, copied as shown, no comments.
8:25
